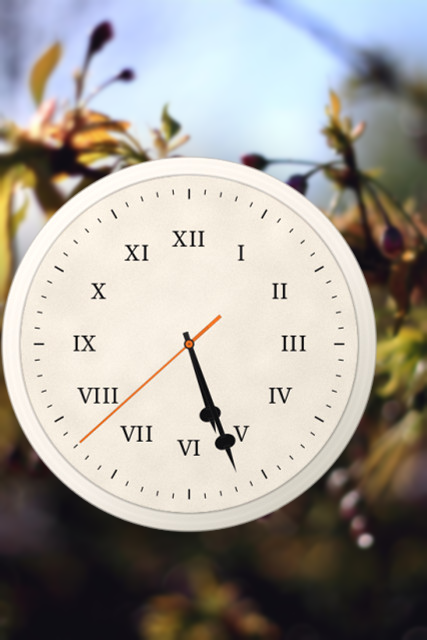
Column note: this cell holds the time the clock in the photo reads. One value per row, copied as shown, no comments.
5:26:38
